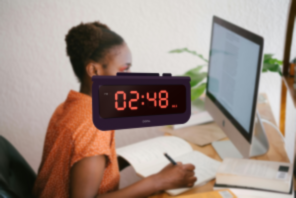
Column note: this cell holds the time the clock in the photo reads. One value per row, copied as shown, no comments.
2:48
